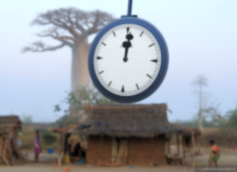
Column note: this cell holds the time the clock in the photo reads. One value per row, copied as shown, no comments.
12:01
